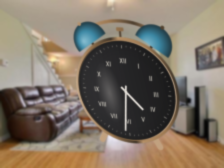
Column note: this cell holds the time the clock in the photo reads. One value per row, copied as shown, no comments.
4:31
